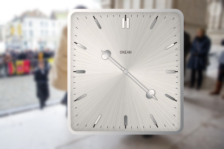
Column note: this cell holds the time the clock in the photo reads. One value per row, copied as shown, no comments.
10:22
